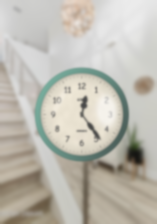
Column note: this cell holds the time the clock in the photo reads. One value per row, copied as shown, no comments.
12:24
